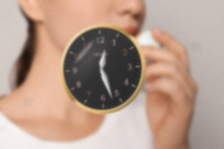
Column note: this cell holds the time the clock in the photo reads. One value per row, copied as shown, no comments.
12:27
